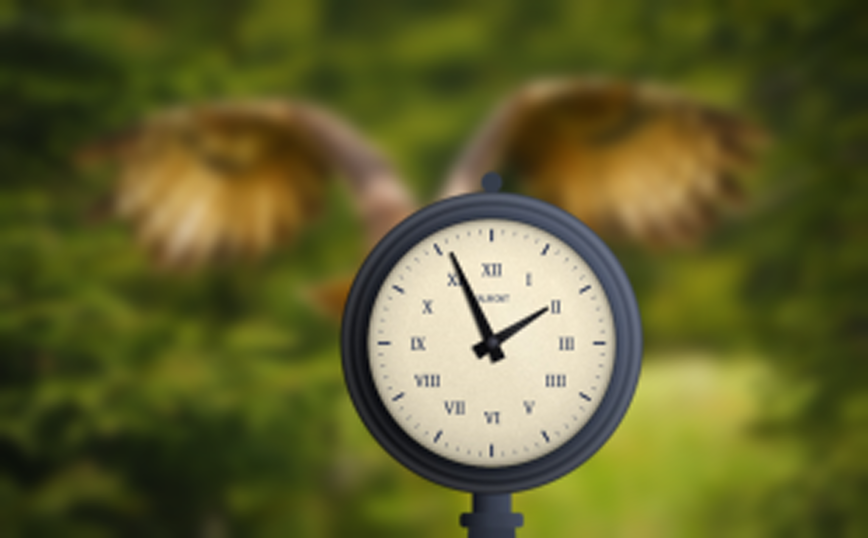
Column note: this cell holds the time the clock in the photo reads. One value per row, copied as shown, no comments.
1:56
